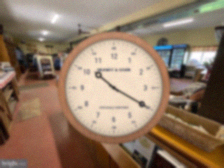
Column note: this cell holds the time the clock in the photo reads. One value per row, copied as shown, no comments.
10:20
